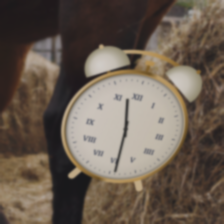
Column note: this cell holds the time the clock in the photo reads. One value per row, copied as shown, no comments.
11:29
